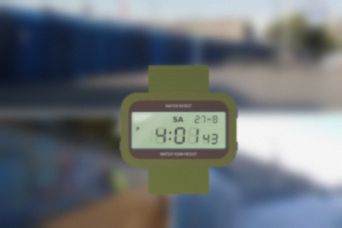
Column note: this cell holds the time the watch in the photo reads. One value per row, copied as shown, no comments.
4:01:43
